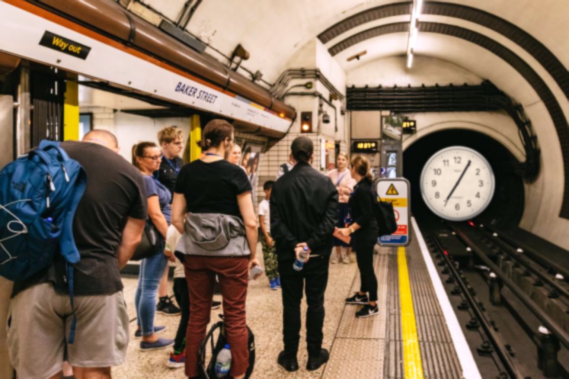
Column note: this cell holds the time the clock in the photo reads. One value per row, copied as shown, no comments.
7:05
